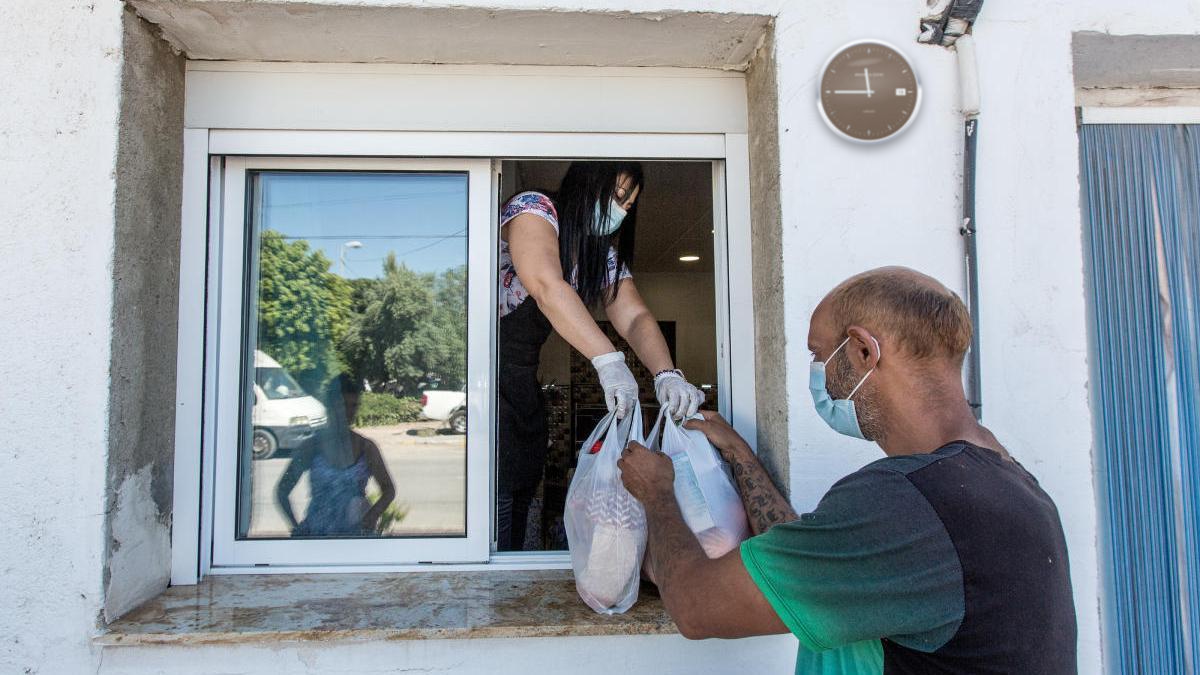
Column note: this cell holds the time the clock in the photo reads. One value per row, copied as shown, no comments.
11:45
